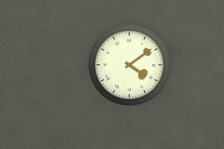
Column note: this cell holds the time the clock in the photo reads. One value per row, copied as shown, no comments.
4:09
